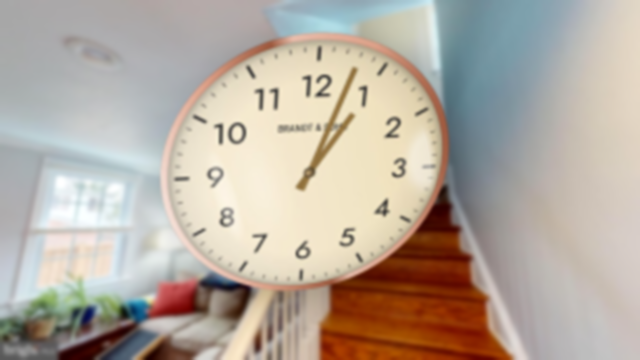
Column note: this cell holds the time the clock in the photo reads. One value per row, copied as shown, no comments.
1:03
